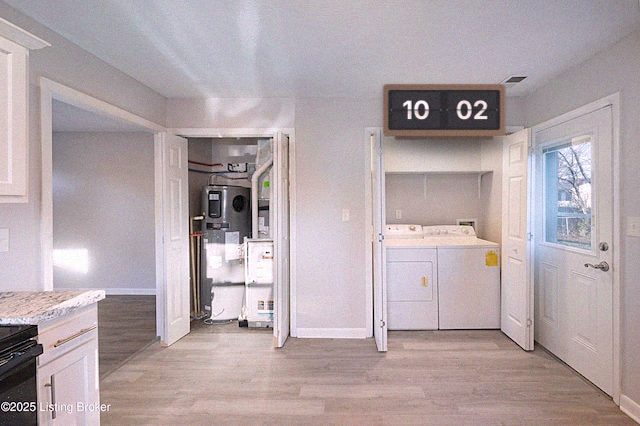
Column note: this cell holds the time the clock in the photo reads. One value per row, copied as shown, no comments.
10:02
